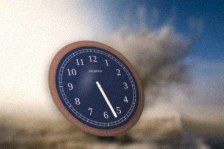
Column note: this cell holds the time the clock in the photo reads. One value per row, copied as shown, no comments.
5:27
